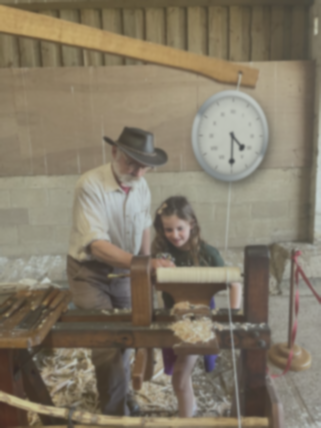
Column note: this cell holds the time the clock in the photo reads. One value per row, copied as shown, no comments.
4:30
